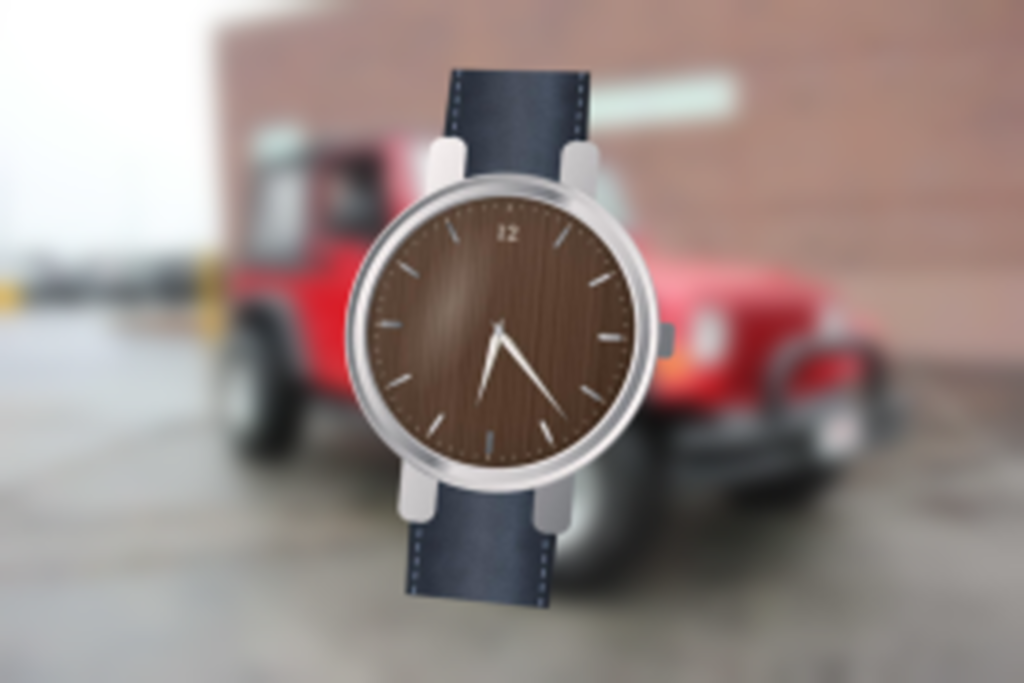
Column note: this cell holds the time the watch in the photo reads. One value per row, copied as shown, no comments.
6:23
